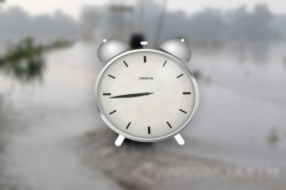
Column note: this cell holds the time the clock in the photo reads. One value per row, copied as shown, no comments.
8:44
